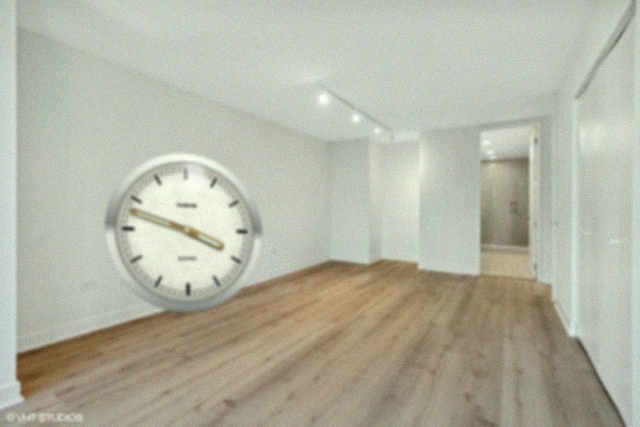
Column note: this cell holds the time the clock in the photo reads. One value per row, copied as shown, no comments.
3:48
